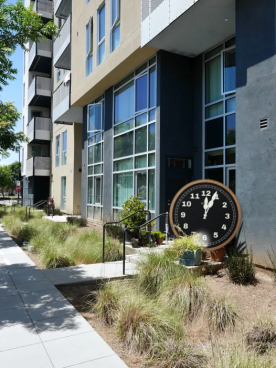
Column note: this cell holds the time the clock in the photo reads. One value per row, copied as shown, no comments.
12:04
